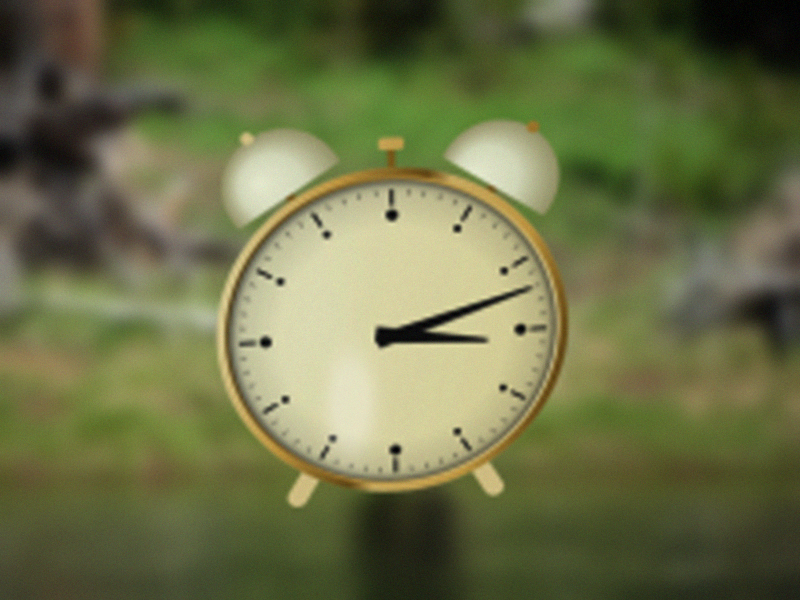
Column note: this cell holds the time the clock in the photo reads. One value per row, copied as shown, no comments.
3:12
